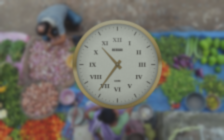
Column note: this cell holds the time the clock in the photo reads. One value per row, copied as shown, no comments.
10:36
